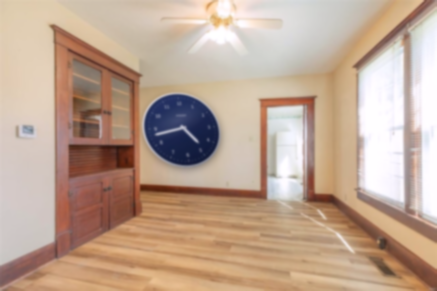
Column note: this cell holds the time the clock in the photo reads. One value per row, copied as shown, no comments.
4:43
